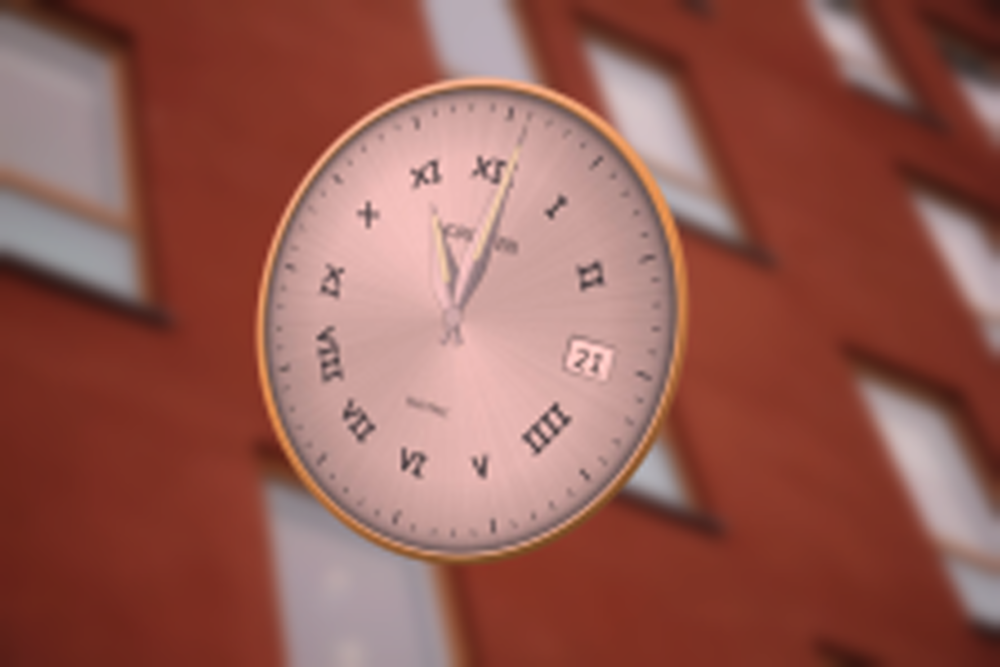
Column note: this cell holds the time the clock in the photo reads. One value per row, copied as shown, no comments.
11:01
